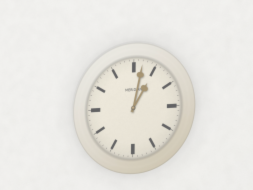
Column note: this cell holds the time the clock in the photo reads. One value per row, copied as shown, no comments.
1:02
